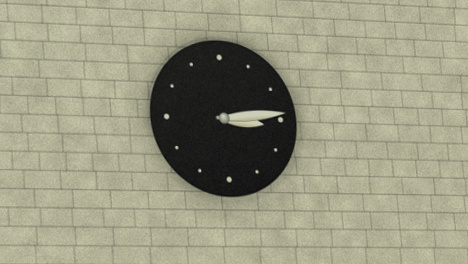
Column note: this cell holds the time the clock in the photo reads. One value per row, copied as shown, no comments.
3:14
